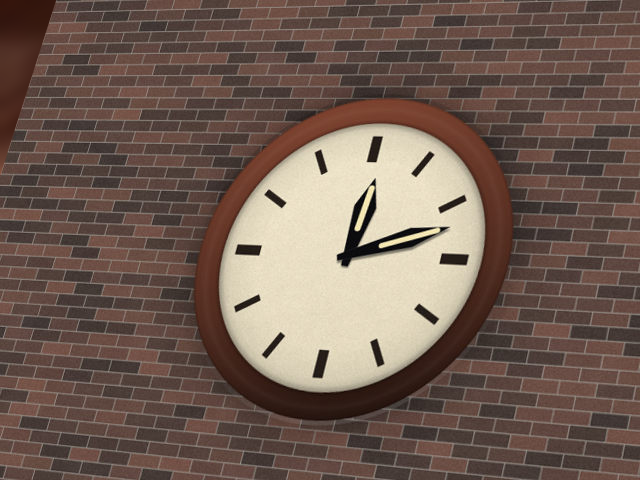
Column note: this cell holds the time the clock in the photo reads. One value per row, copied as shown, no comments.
12:12
